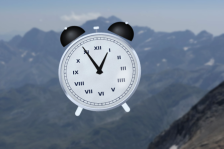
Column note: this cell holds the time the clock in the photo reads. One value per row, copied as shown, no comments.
12:55
